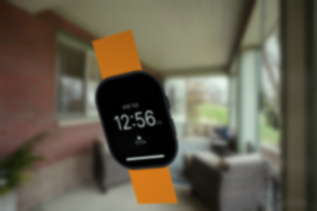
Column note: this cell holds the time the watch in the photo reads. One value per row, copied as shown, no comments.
12:56
